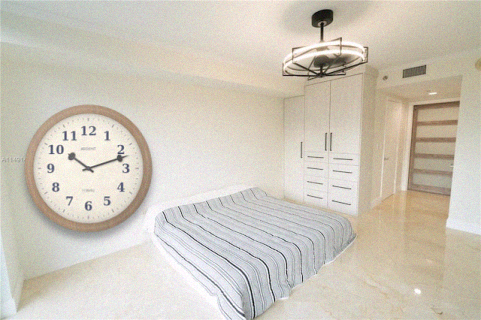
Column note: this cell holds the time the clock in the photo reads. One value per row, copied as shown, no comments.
10:12
